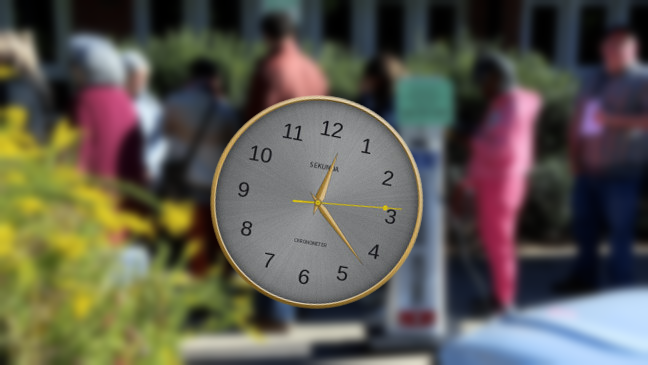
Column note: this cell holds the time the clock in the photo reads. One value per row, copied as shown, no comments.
12:22:14
